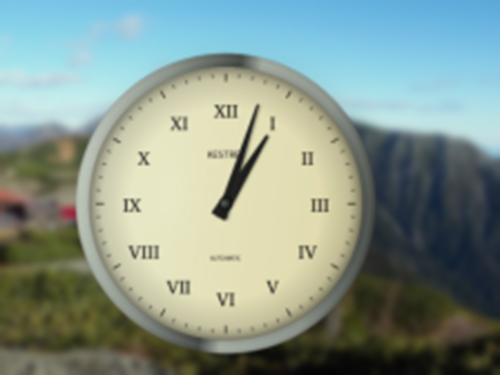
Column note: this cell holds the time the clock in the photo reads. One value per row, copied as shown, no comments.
1:03
